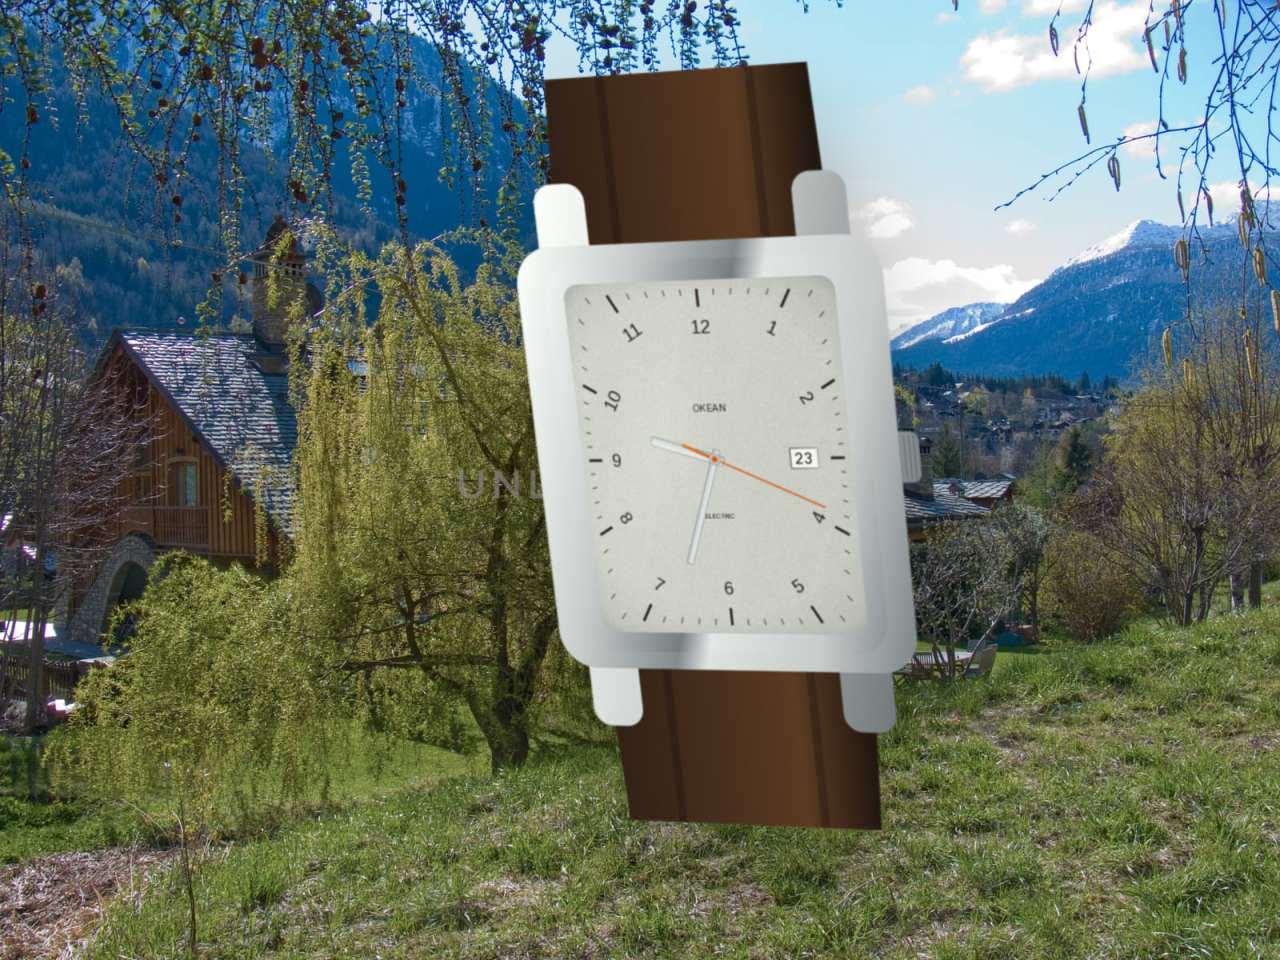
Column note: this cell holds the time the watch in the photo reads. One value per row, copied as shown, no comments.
9:33:19
